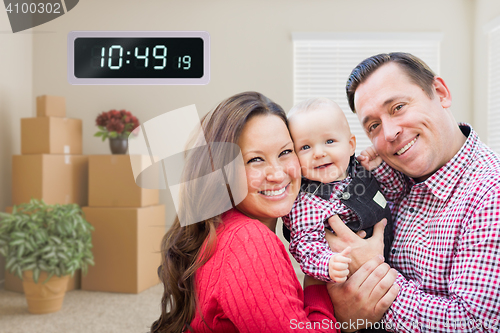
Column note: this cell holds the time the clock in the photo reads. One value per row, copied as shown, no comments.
10:49:19
